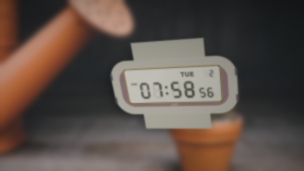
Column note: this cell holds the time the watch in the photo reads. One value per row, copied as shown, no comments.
7:58:56
